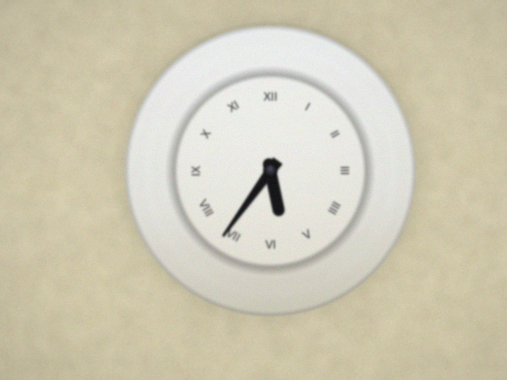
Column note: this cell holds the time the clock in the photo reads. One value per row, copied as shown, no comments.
5:36
